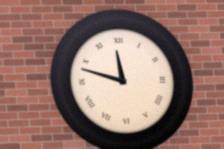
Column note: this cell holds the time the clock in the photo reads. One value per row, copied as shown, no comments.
11:48
